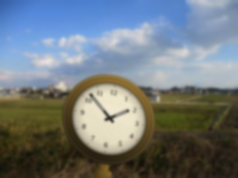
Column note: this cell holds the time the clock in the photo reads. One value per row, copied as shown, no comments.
1:52
